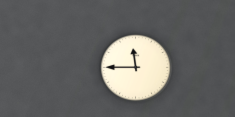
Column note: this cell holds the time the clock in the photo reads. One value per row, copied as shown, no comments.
11:45
